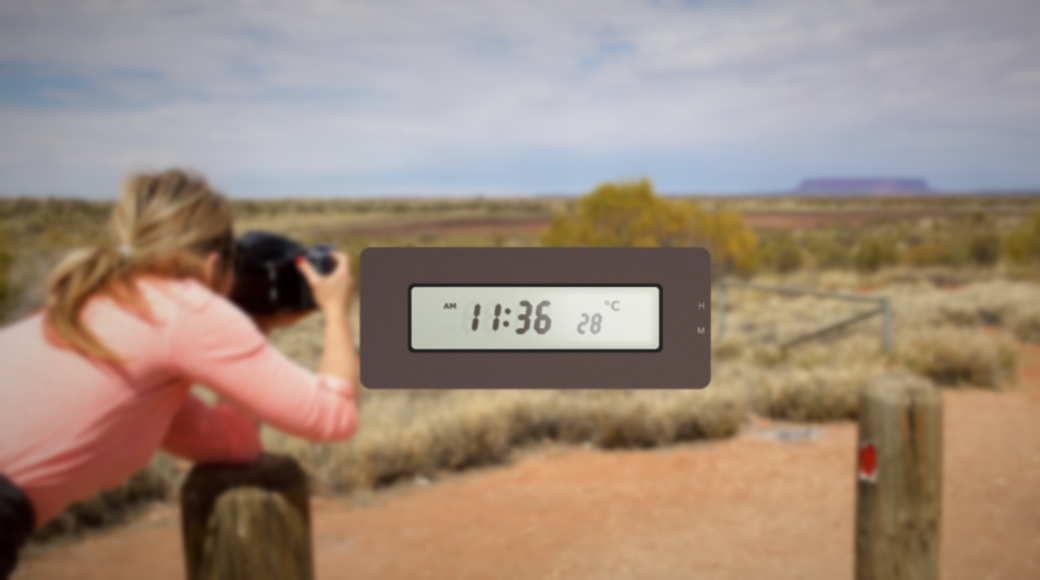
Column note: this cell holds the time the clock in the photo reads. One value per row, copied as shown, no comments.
11:36
